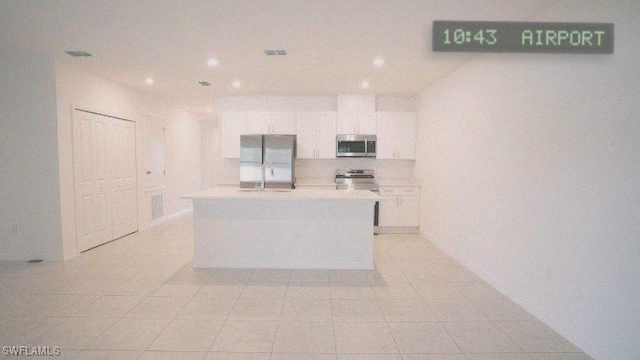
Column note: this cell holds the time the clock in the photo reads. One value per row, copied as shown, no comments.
10:43
